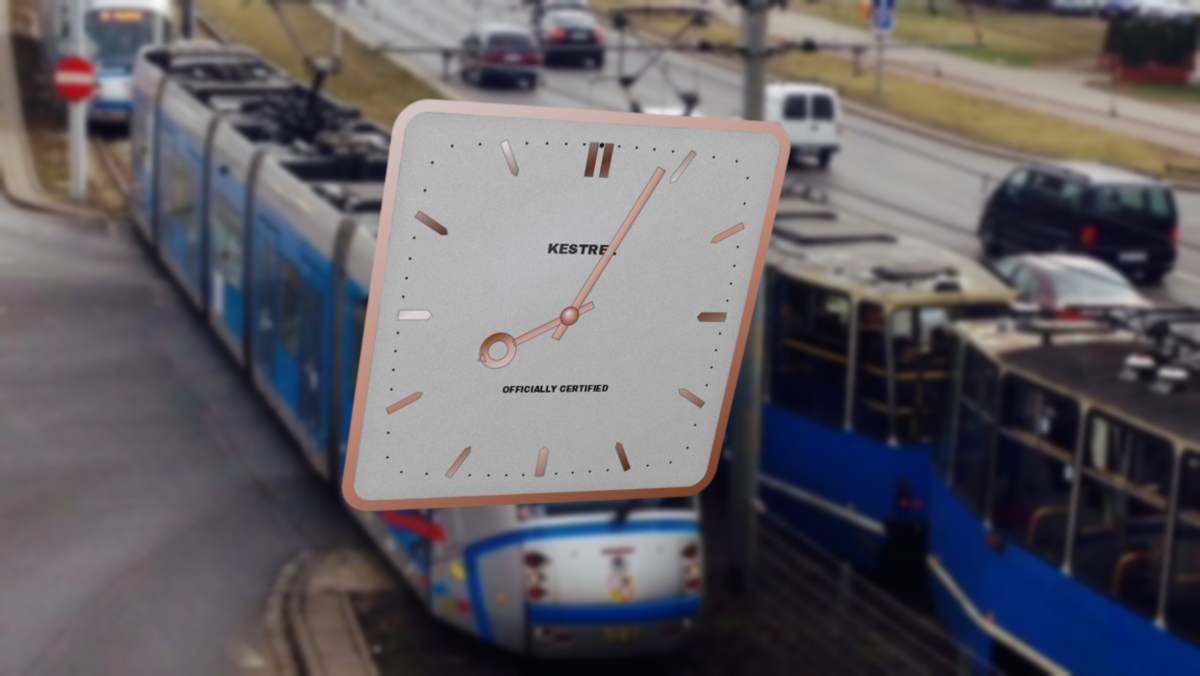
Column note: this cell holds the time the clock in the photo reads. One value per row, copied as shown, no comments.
8:04
